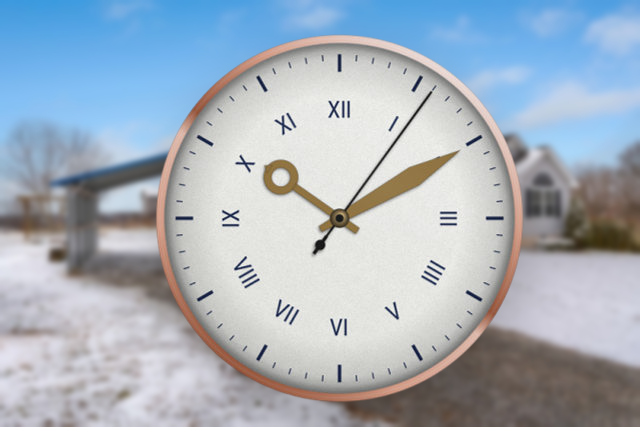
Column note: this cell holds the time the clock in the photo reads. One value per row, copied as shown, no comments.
10:10:06
